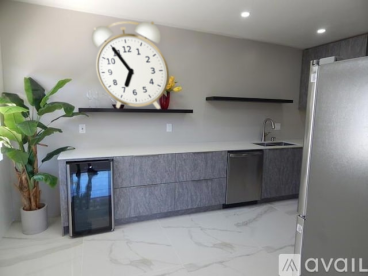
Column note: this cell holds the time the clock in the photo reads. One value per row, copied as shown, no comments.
6:55
